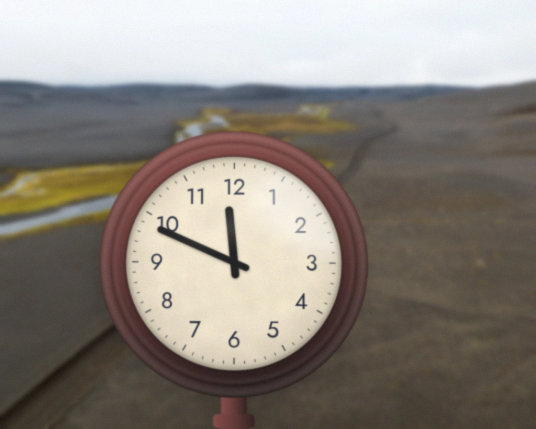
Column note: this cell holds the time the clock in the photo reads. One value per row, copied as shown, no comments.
11:49
